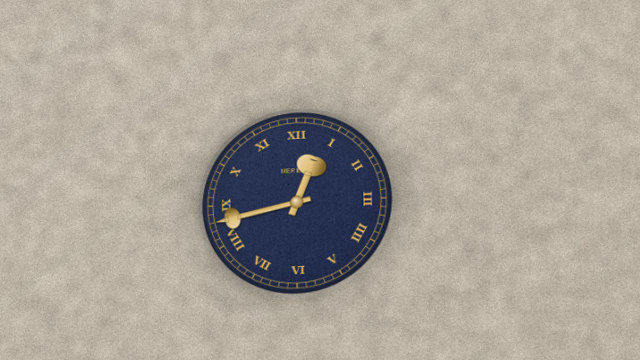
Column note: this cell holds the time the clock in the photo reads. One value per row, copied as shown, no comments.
12:43
